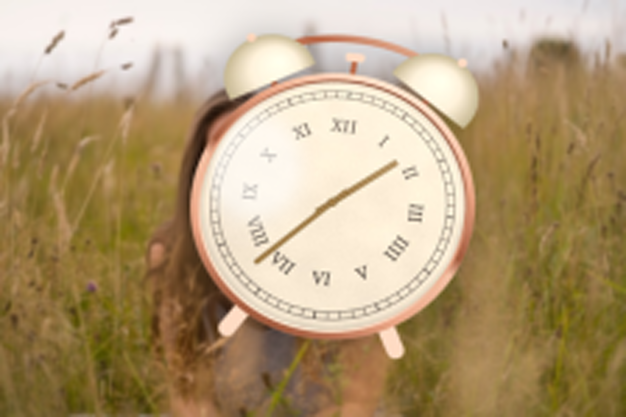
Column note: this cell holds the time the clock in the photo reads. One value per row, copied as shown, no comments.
1:37
